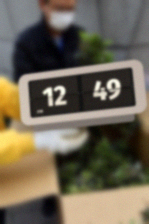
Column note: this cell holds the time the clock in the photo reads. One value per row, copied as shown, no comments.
12:49
